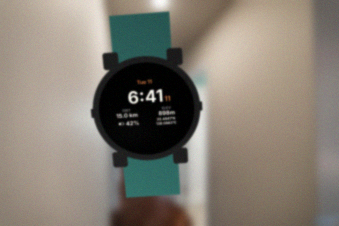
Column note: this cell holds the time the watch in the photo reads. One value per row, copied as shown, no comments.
6:41
